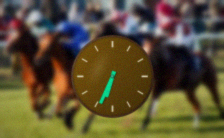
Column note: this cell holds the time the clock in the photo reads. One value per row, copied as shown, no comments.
6:34
